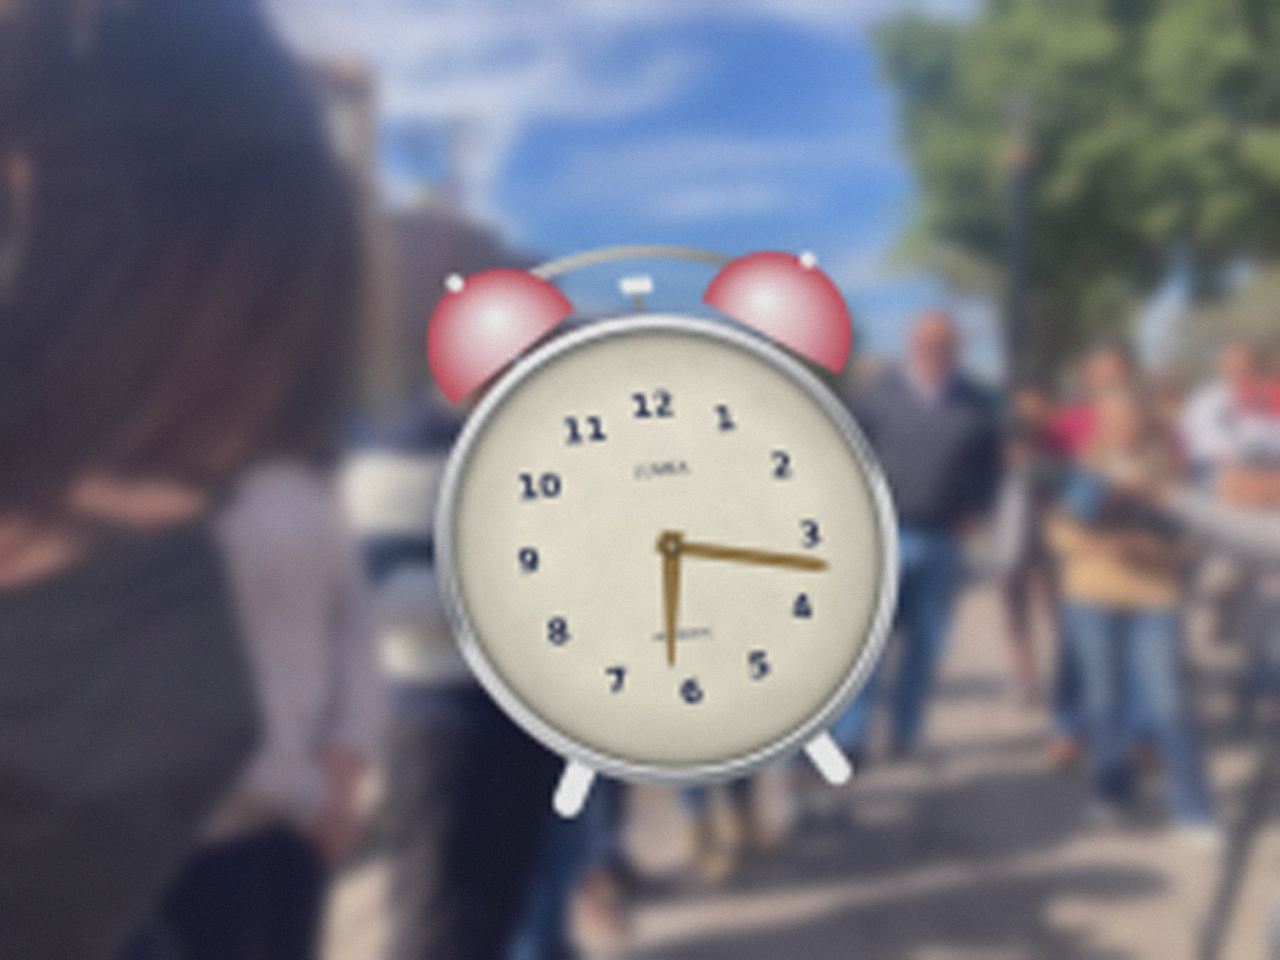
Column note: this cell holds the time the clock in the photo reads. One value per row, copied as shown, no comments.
6:17
